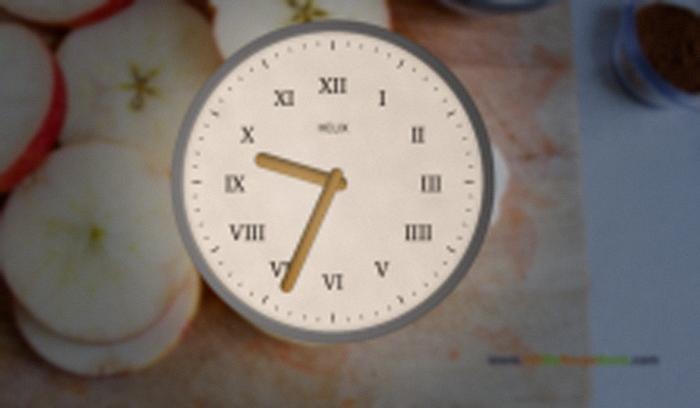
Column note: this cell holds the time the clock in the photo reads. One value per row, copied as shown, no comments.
9:34
